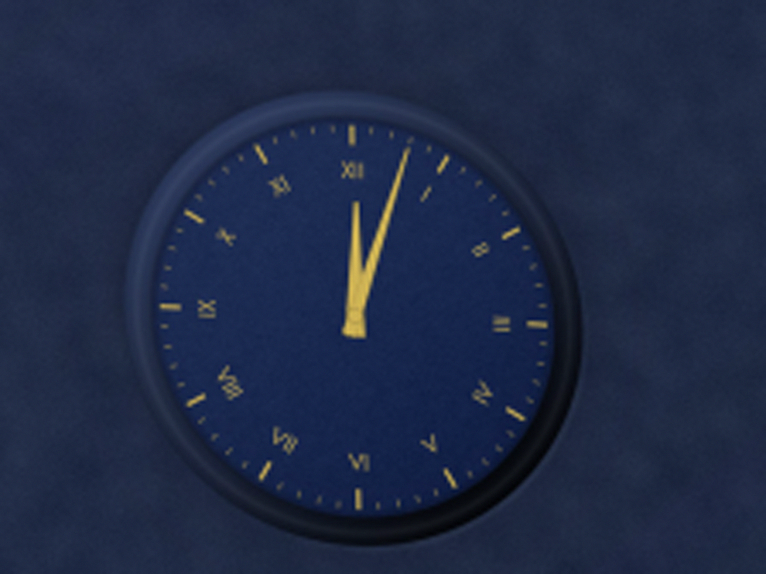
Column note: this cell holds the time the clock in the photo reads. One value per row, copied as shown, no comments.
12:03
